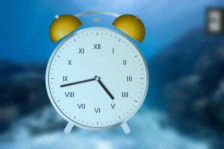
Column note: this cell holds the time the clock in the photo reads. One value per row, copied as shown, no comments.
4:43
